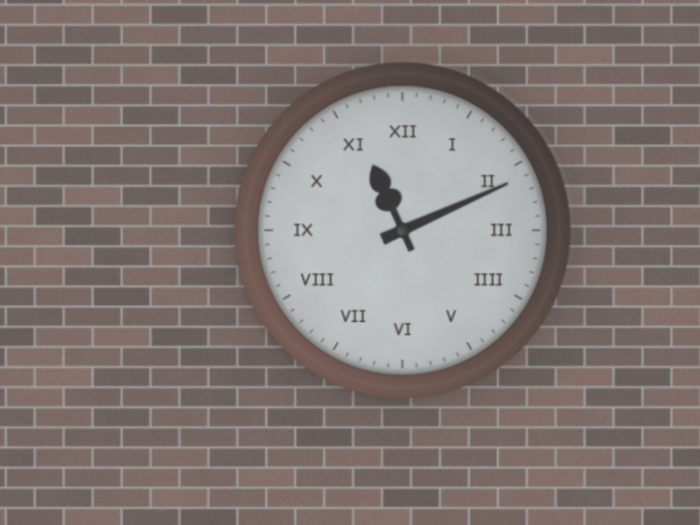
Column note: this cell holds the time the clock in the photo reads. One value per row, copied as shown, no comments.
11:11
